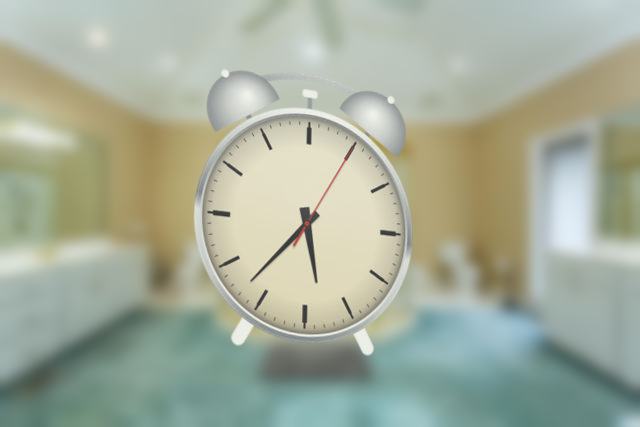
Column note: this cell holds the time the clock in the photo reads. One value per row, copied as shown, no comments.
5:37:05
